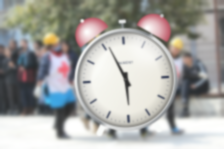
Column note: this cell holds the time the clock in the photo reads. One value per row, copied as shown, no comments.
5:56
